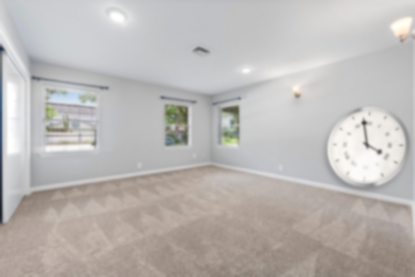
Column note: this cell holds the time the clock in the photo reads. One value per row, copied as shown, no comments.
3:58
